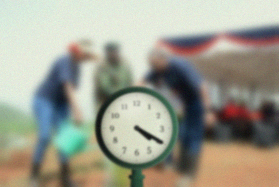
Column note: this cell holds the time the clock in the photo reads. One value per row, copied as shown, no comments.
4:20
